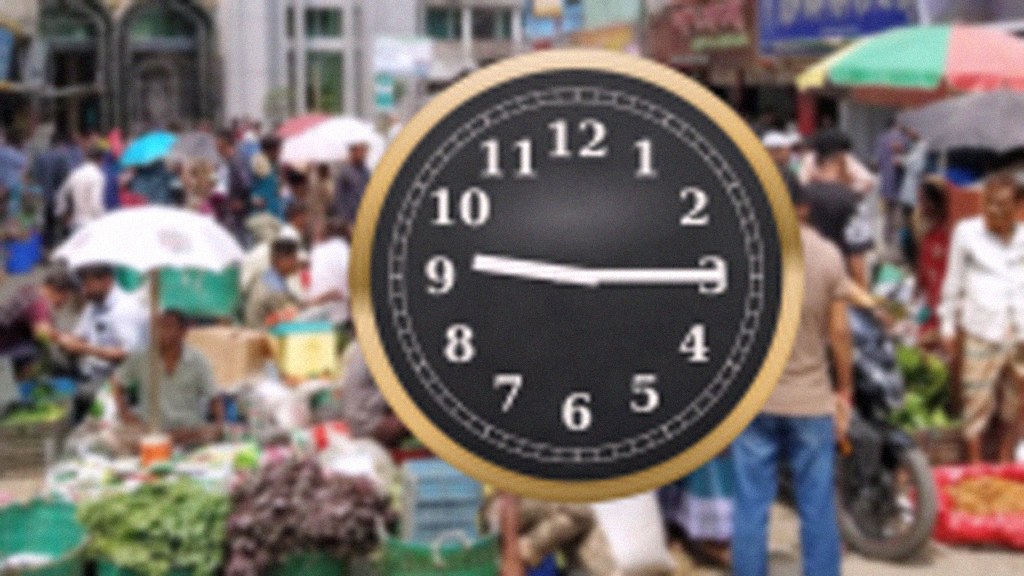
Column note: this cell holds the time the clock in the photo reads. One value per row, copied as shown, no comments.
9:15
